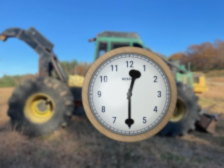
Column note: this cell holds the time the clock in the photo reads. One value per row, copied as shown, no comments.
12:30
